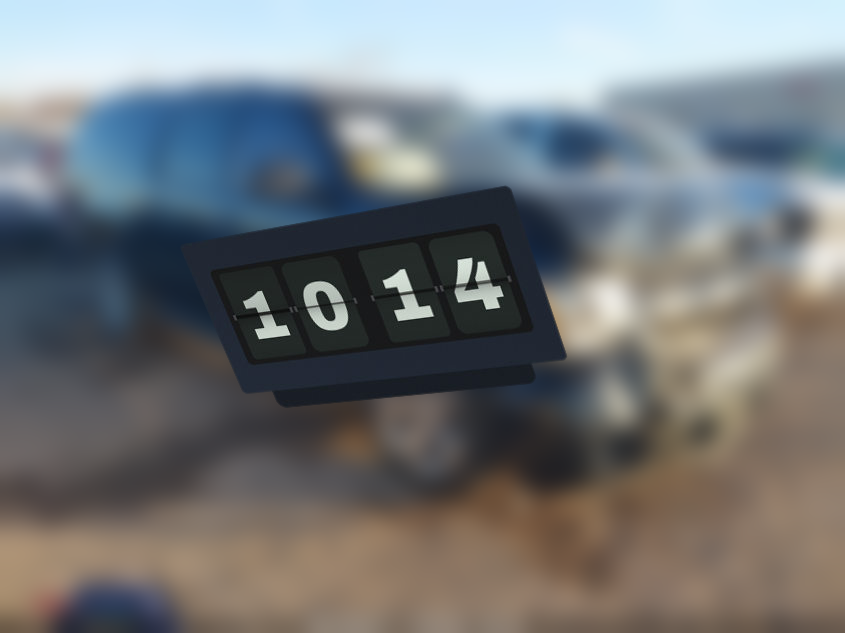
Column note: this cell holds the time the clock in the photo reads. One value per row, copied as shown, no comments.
10:14
